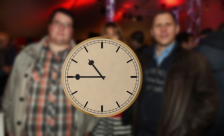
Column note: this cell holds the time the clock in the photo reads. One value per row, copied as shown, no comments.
10:45
